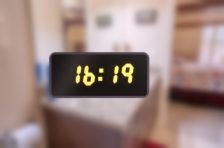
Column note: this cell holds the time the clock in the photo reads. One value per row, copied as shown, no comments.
16:19
